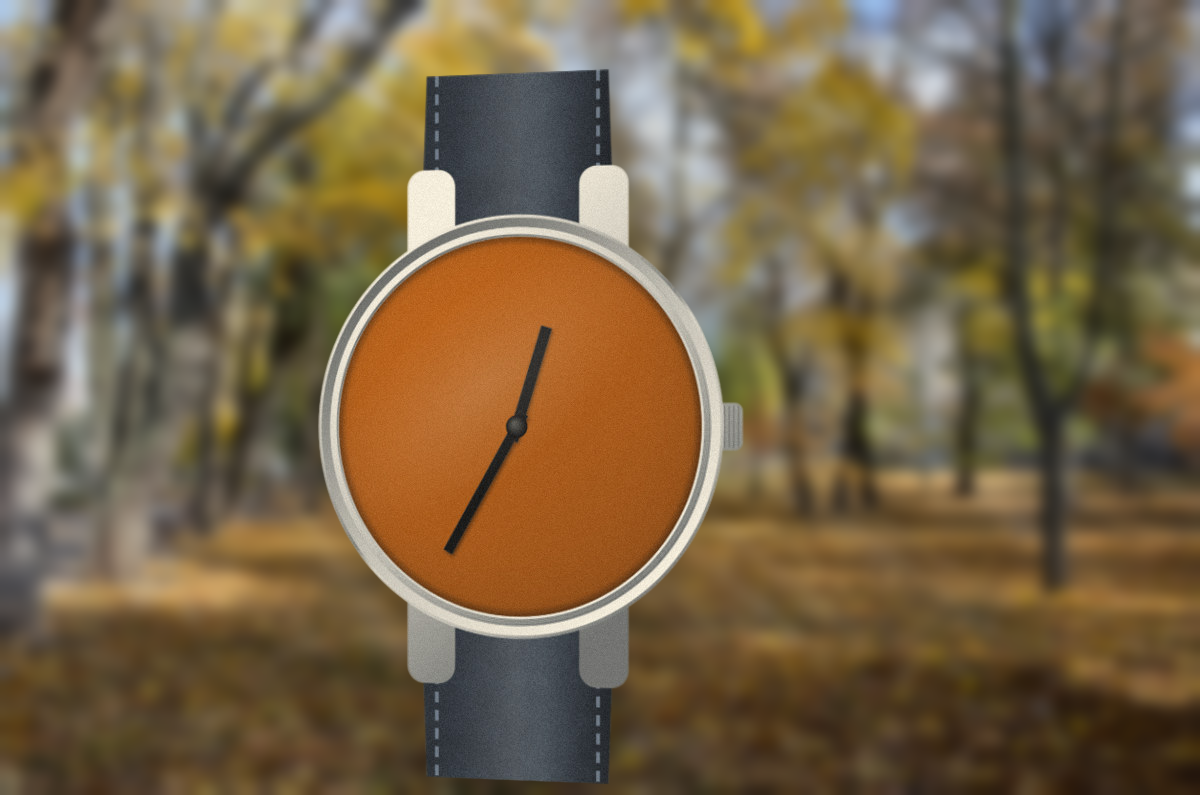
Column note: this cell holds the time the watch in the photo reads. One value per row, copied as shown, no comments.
12:35
